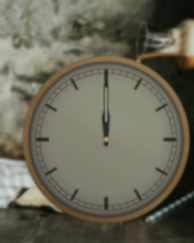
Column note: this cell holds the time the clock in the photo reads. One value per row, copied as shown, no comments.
12:00
